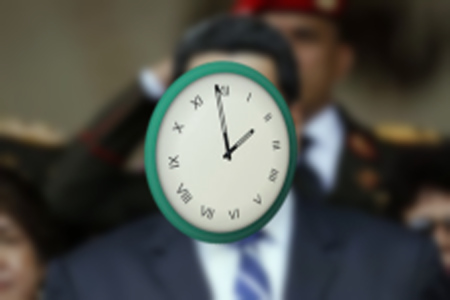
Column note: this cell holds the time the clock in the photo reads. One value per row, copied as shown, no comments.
1:59
